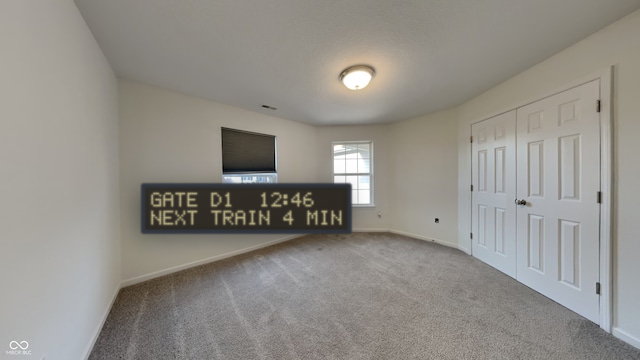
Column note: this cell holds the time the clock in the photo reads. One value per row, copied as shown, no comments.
12:46
